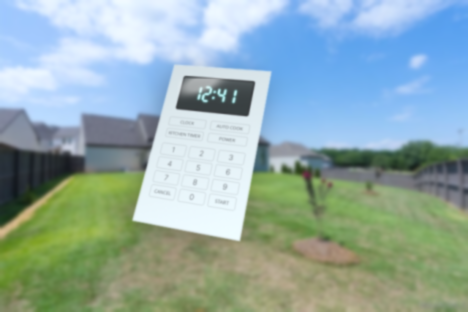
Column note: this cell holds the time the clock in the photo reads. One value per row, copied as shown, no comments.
12:41
